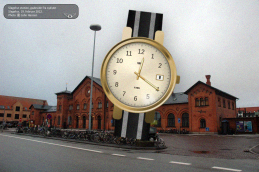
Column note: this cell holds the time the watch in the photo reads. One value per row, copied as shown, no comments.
12:20
